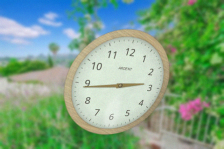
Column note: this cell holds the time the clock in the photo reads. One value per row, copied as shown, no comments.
2:44
